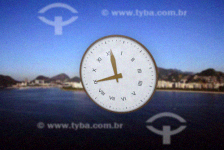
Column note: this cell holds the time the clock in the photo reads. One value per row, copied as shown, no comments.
9:01
